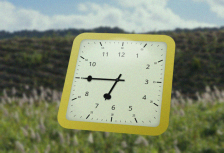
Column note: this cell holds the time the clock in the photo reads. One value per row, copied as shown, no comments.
6:45
